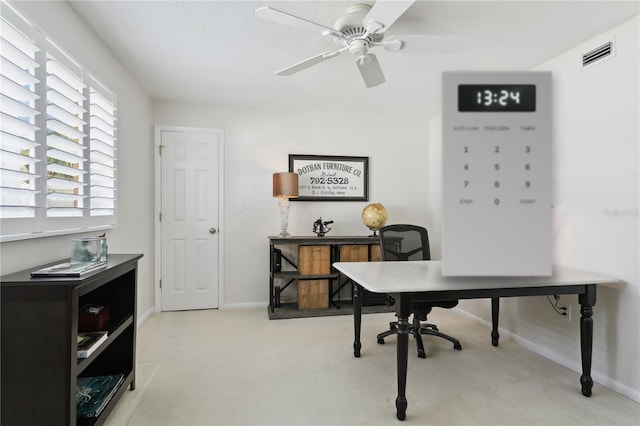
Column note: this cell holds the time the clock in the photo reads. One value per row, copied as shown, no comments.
13:24
